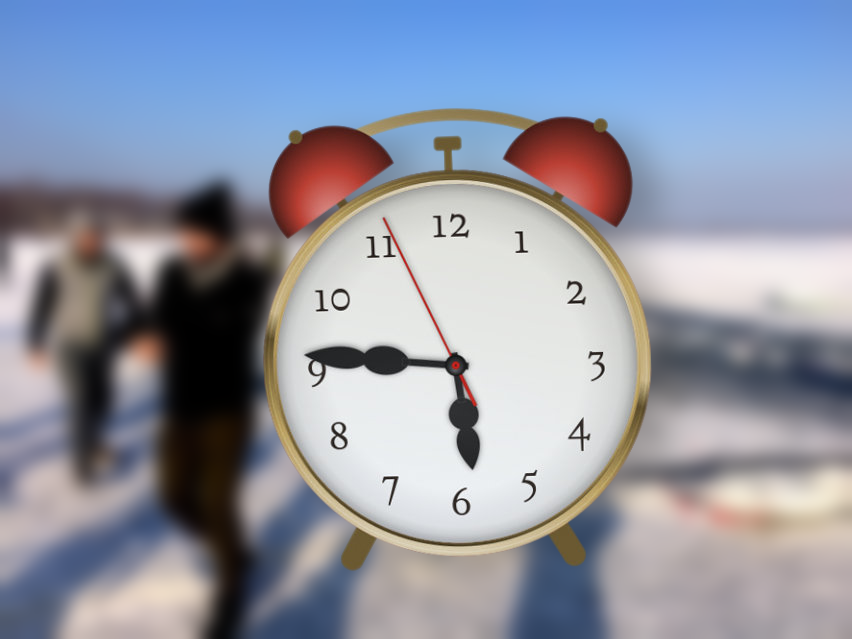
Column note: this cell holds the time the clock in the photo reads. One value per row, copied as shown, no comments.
5:45:56
